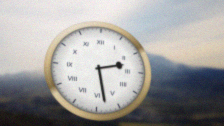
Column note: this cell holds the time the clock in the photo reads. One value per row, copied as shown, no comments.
2:28
